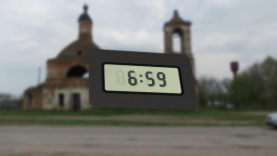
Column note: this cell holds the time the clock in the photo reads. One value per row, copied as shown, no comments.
6:59
